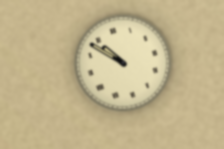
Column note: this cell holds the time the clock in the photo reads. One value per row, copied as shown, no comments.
10:53
